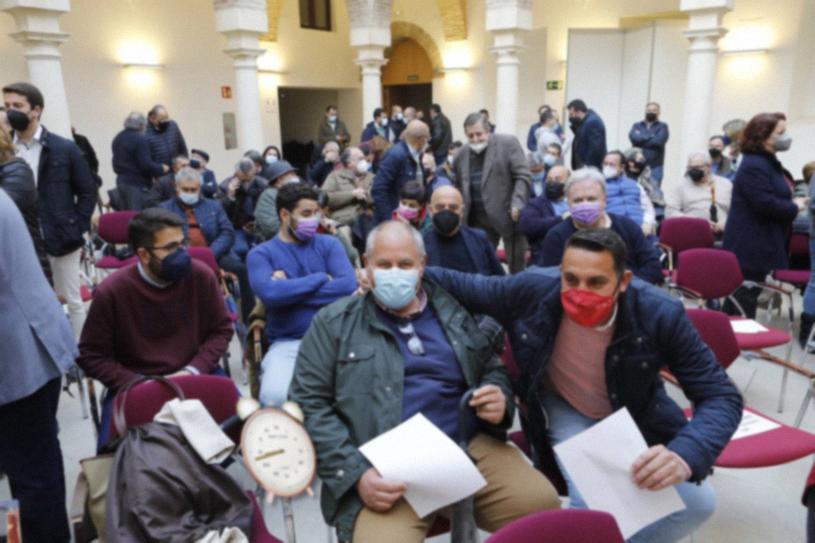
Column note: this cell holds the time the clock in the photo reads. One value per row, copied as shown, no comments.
8:43
